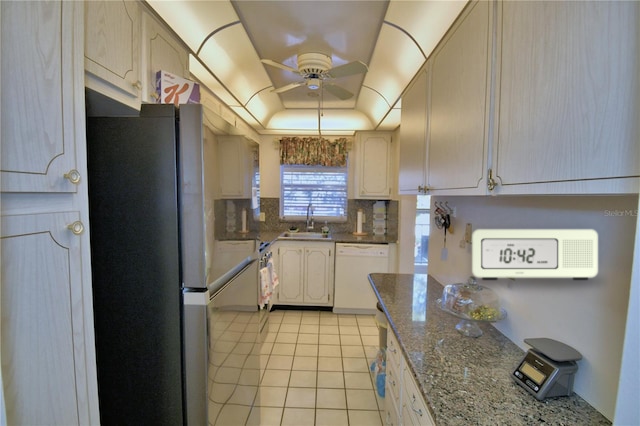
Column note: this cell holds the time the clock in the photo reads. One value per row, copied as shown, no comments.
10:42
